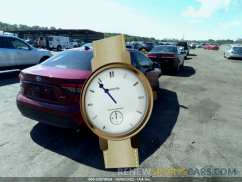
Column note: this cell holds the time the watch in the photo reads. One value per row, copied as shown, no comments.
10:54
